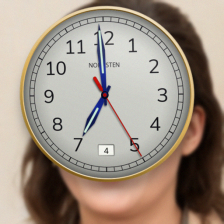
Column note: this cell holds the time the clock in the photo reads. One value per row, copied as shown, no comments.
6:59:25
